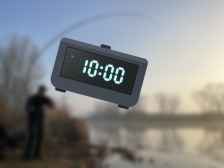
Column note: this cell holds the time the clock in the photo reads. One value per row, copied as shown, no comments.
10:00
